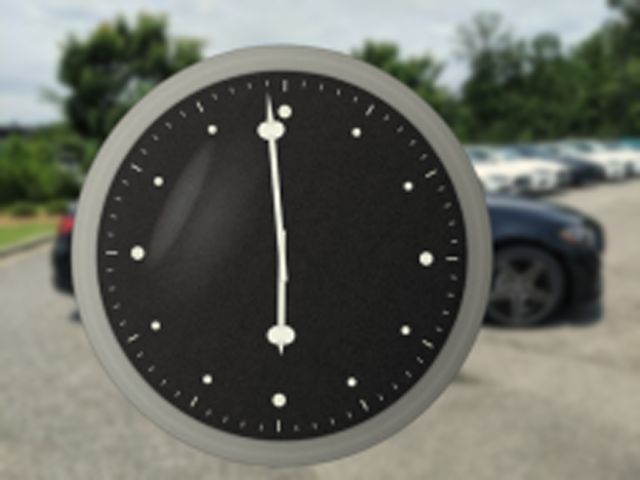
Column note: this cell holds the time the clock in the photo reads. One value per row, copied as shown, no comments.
5:59
